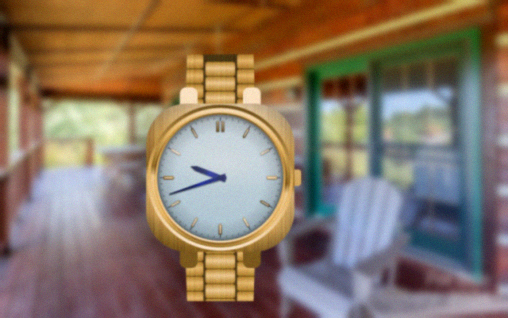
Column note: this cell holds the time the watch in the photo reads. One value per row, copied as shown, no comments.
9:42
